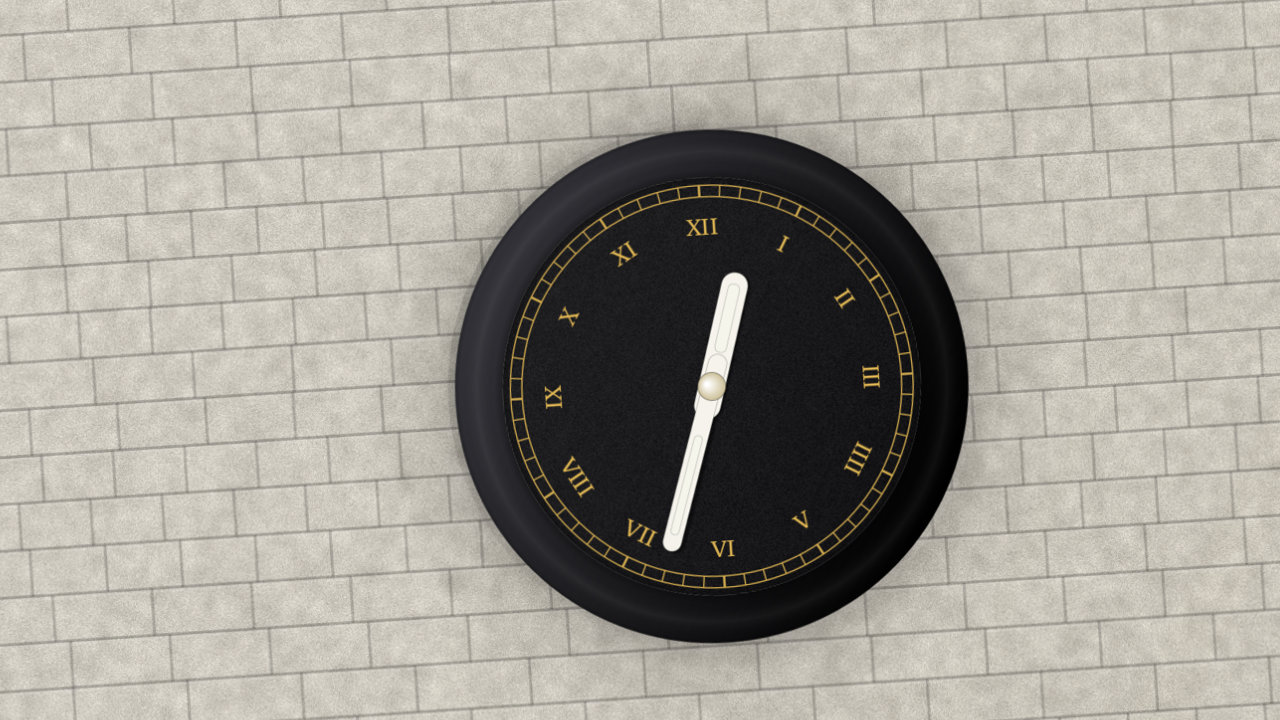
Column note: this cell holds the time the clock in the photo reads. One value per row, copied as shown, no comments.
12:33
